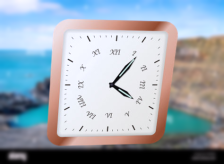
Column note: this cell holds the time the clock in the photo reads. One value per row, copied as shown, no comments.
4:06
